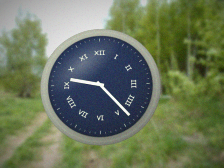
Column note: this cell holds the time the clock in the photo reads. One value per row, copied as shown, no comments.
9:23
